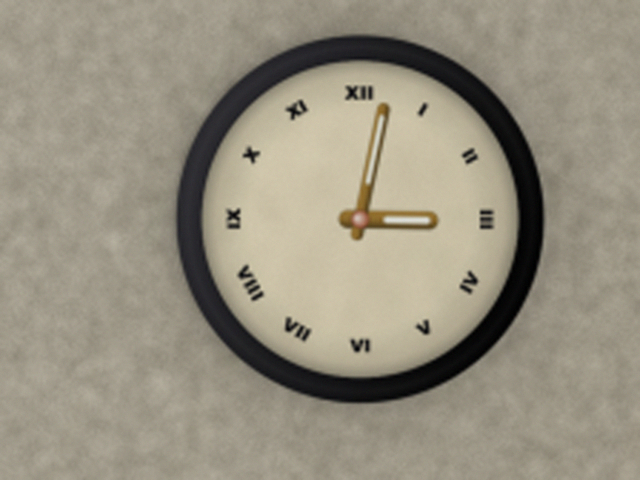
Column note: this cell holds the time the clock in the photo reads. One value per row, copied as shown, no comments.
3:02
